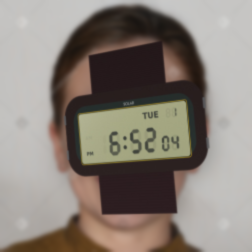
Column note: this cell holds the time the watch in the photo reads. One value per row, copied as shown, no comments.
6:52:04
